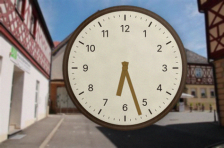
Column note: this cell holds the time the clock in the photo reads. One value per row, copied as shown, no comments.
6:27
